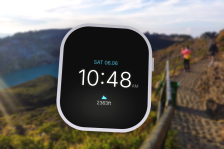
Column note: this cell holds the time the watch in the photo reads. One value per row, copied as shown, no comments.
10:48
